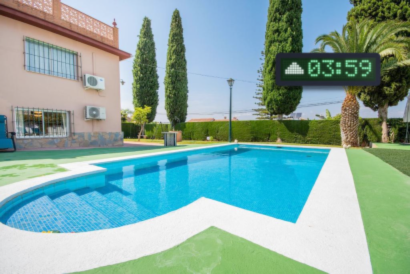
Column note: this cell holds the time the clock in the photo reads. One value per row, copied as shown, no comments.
3:59
